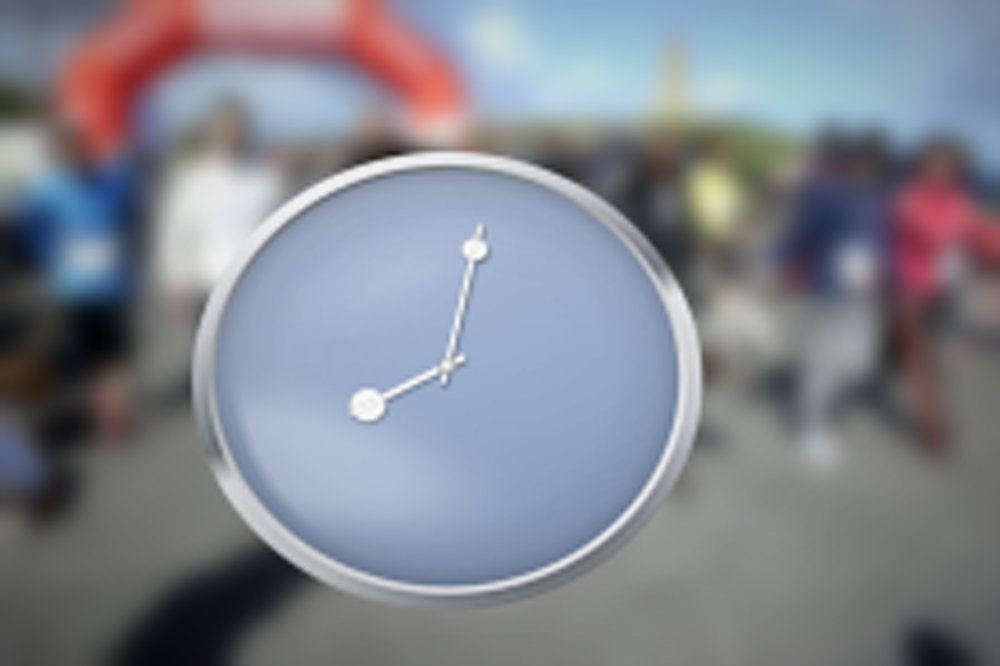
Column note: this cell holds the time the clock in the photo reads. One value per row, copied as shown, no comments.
8:02
